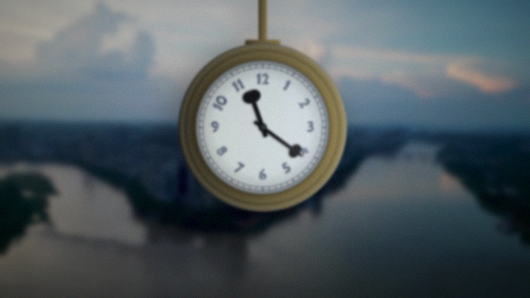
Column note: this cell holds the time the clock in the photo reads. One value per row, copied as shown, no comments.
11:21
